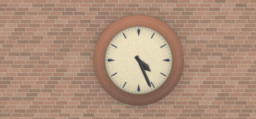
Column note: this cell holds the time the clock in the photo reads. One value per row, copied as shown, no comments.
4:26
